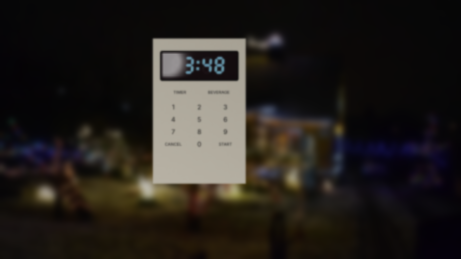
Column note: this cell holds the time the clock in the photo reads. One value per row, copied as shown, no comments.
3:48
